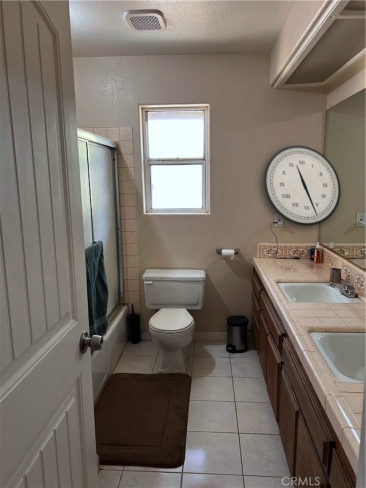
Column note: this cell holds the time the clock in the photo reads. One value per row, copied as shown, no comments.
11:27
